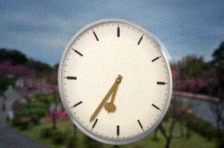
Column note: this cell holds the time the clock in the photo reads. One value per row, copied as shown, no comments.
6:36
